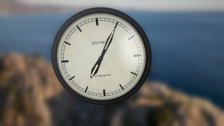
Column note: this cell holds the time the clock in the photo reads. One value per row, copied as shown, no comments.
7:05
